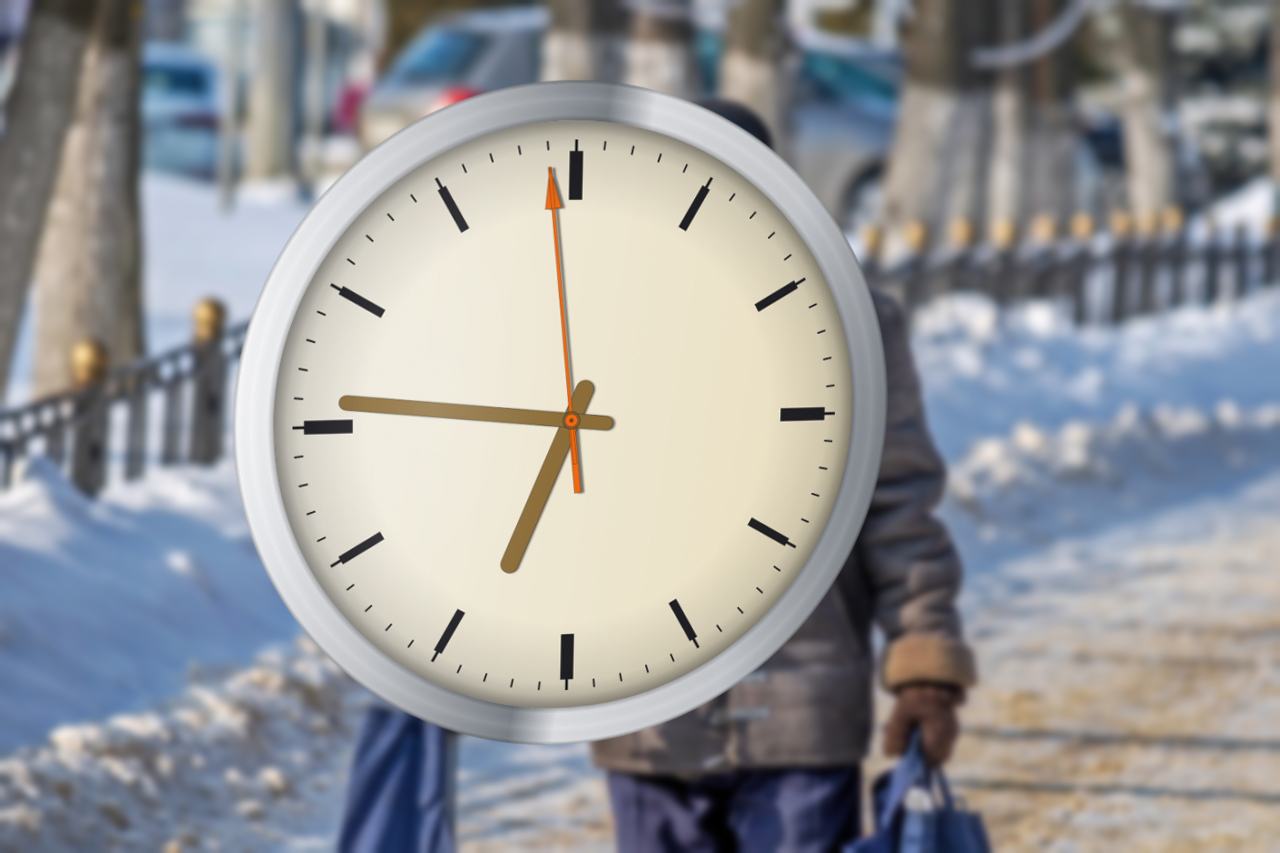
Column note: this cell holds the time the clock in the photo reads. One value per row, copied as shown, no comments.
6:45:59
